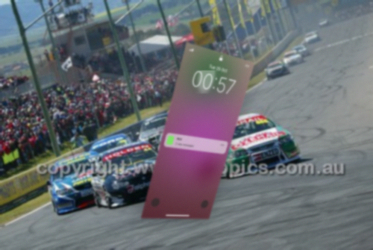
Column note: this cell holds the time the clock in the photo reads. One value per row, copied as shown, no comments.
0:57
